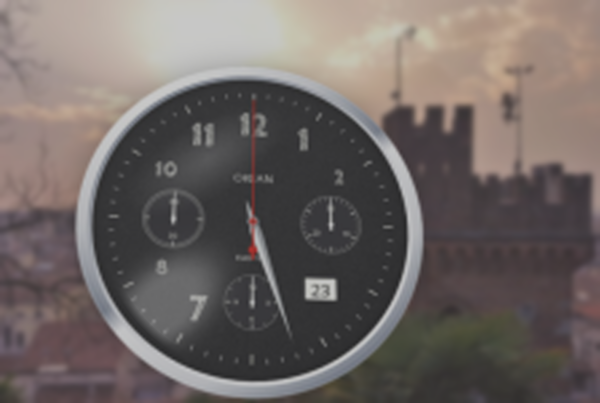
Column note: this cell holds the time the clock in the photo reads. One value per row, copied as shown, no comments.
5:27
